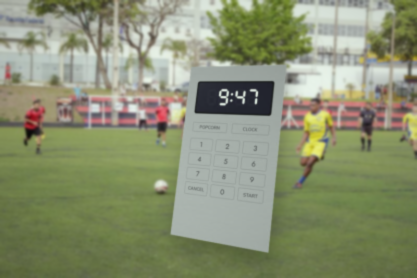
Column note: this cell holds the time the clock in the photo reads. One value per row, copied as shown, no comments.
9:47
